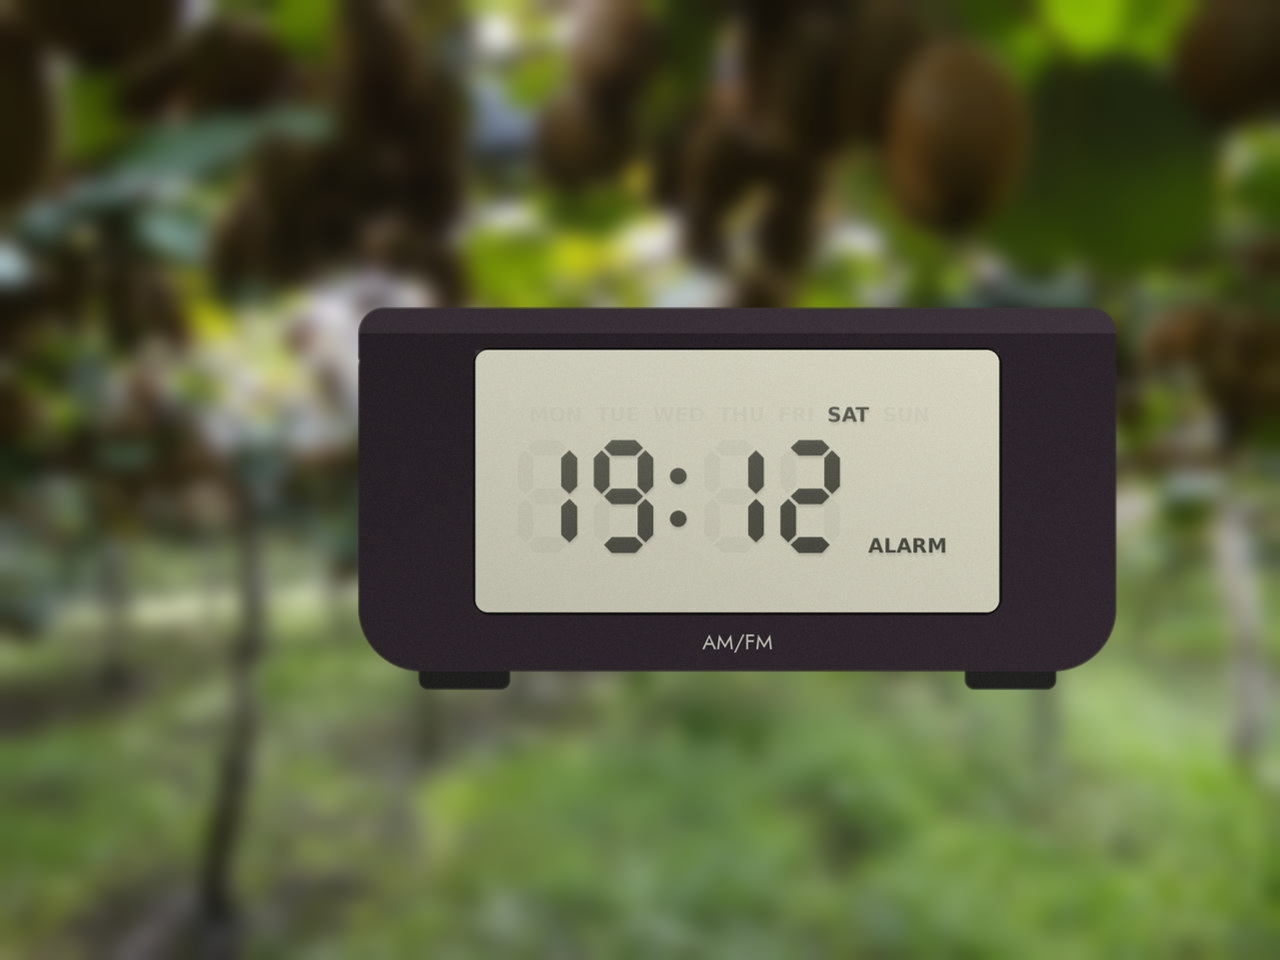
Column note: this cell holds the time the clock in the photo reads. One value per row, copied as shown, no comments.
19:12
